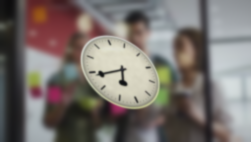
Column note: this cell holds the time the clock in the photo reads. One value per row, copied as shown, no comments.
6:44
